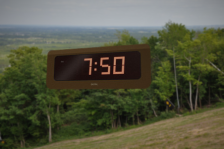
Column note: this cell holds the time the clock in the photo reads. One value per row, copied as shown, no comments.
7:50
